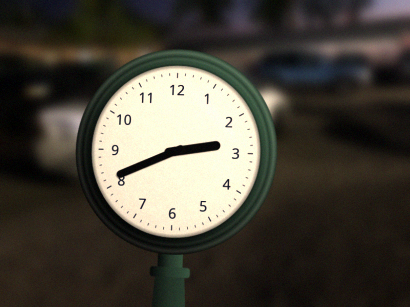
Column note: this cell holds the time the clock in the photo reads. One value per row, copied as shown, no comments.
2:41
